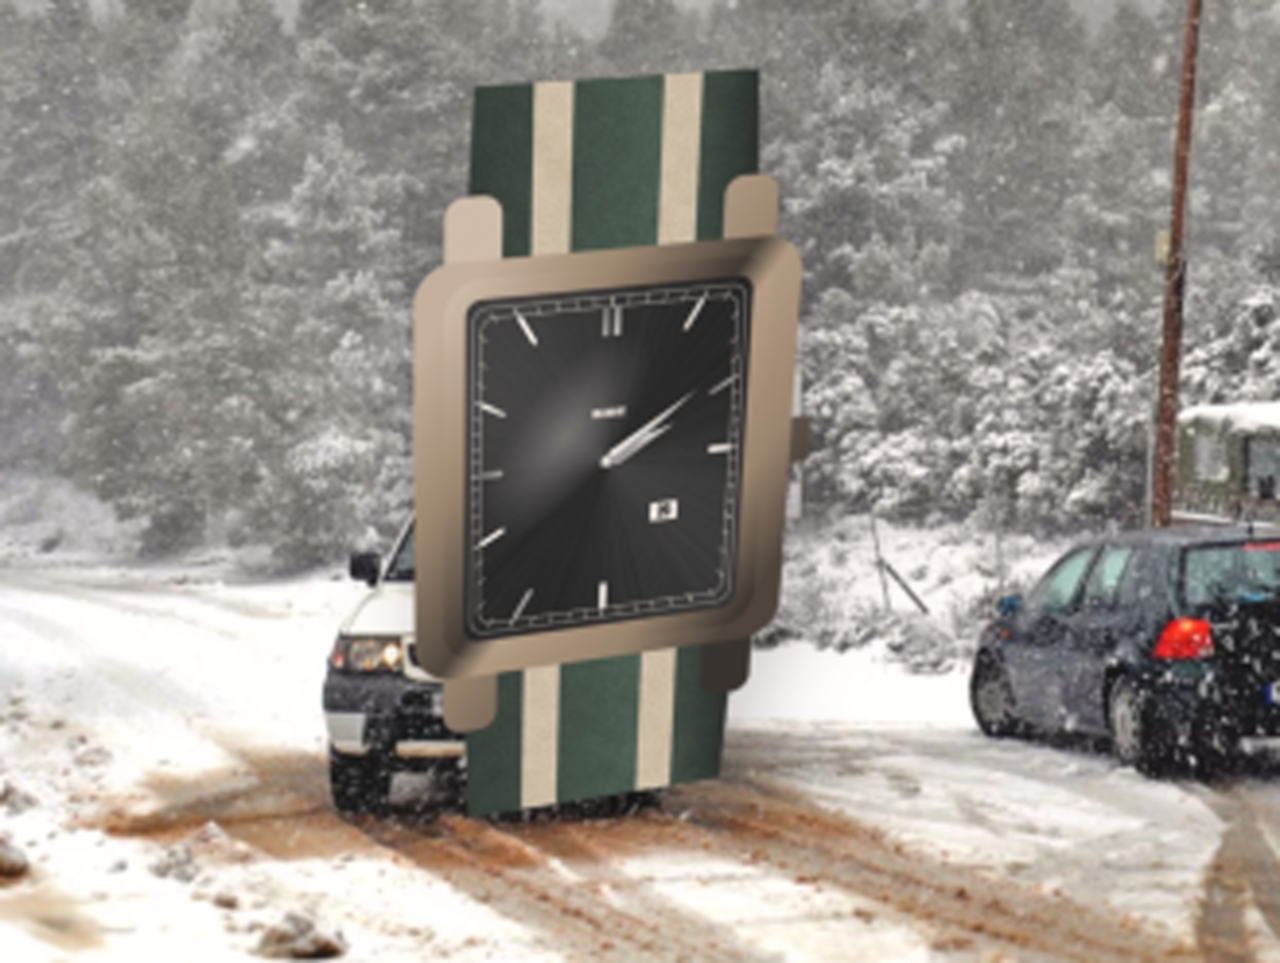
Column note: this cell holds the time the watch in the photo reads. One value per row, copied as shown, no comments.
2:09
